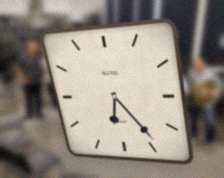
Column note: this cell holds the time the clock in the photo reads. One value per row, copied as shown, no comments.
6:24
